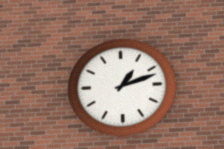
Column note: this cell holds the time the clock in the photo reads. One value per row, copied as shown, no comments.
1:12
